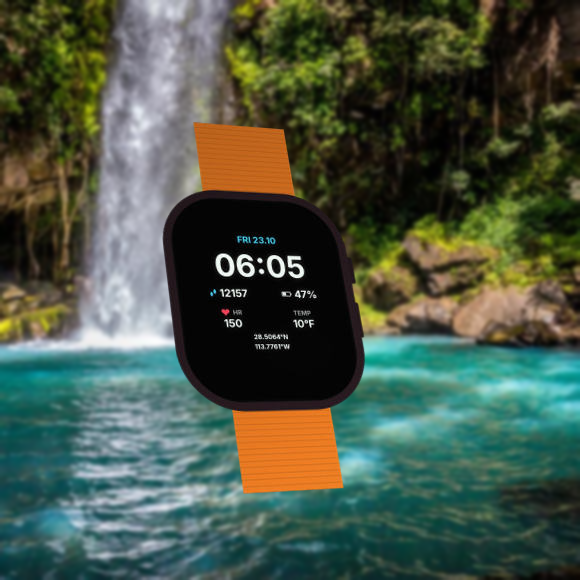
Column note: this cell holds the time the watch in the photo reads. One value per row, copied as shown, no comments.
6:05
